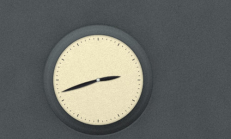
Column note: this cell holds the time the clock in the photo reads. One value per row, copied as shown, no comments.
2:42
